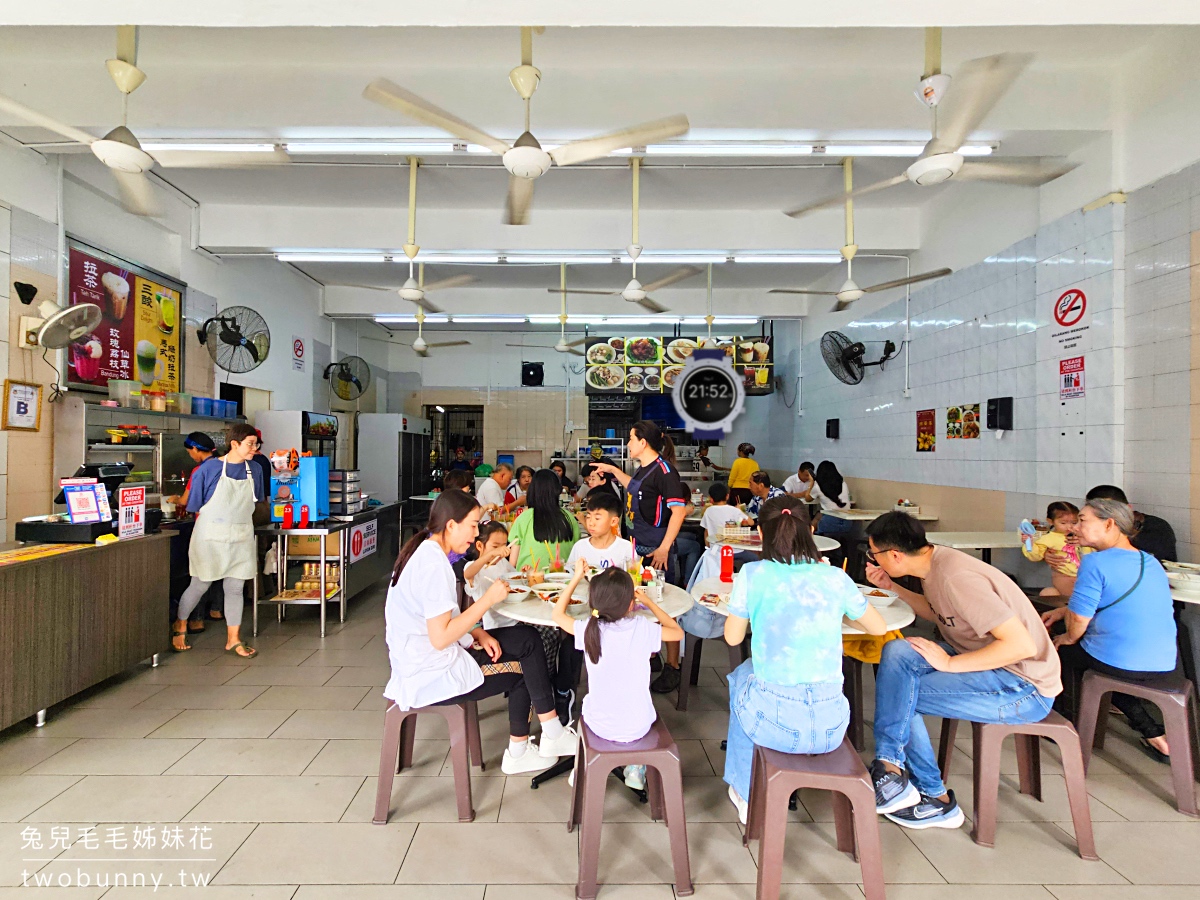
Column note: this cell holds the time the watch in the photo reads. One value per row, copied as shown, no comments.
21:52
